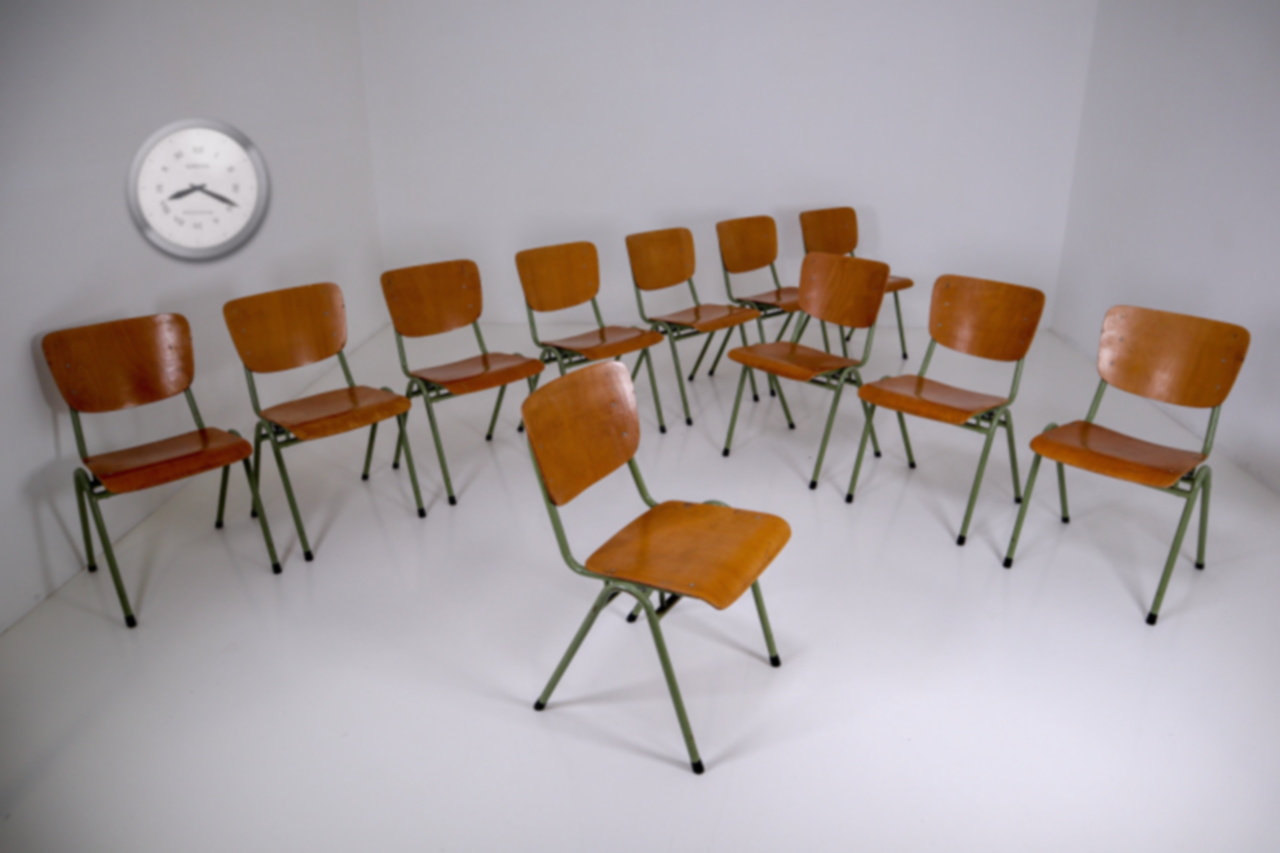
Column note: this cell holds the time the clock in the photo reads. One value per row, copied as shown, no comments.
8:19
